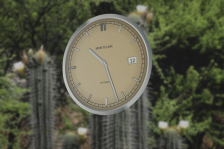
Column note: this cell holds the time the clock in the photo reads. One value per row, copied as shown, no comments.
10:27
